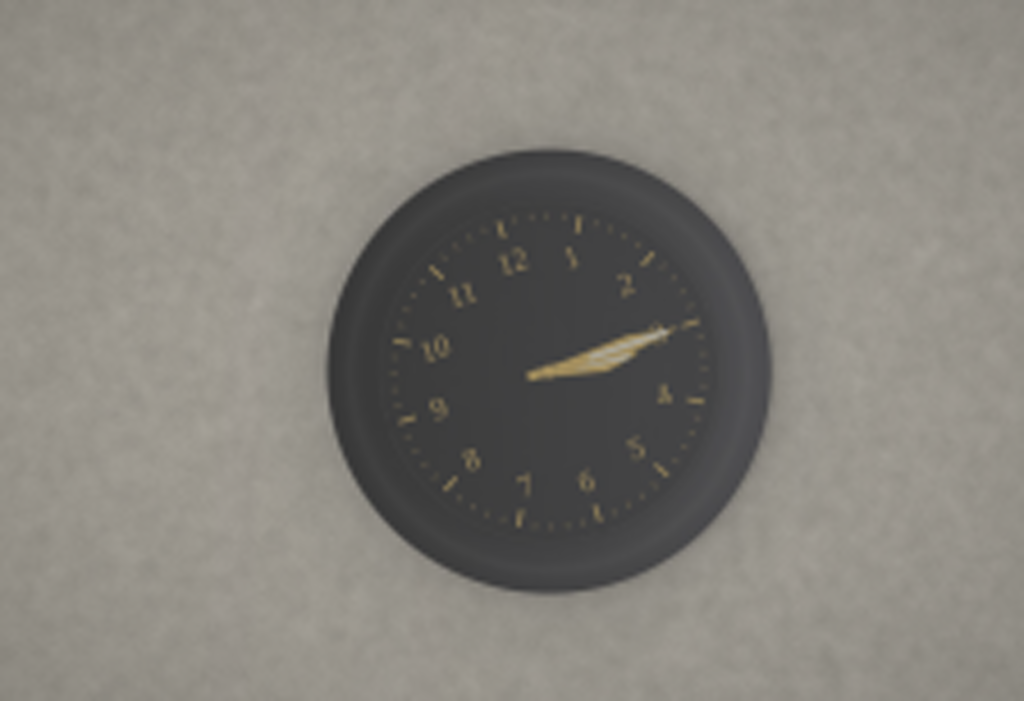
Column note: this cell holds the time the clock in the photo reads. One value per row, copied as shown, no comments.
3:15
